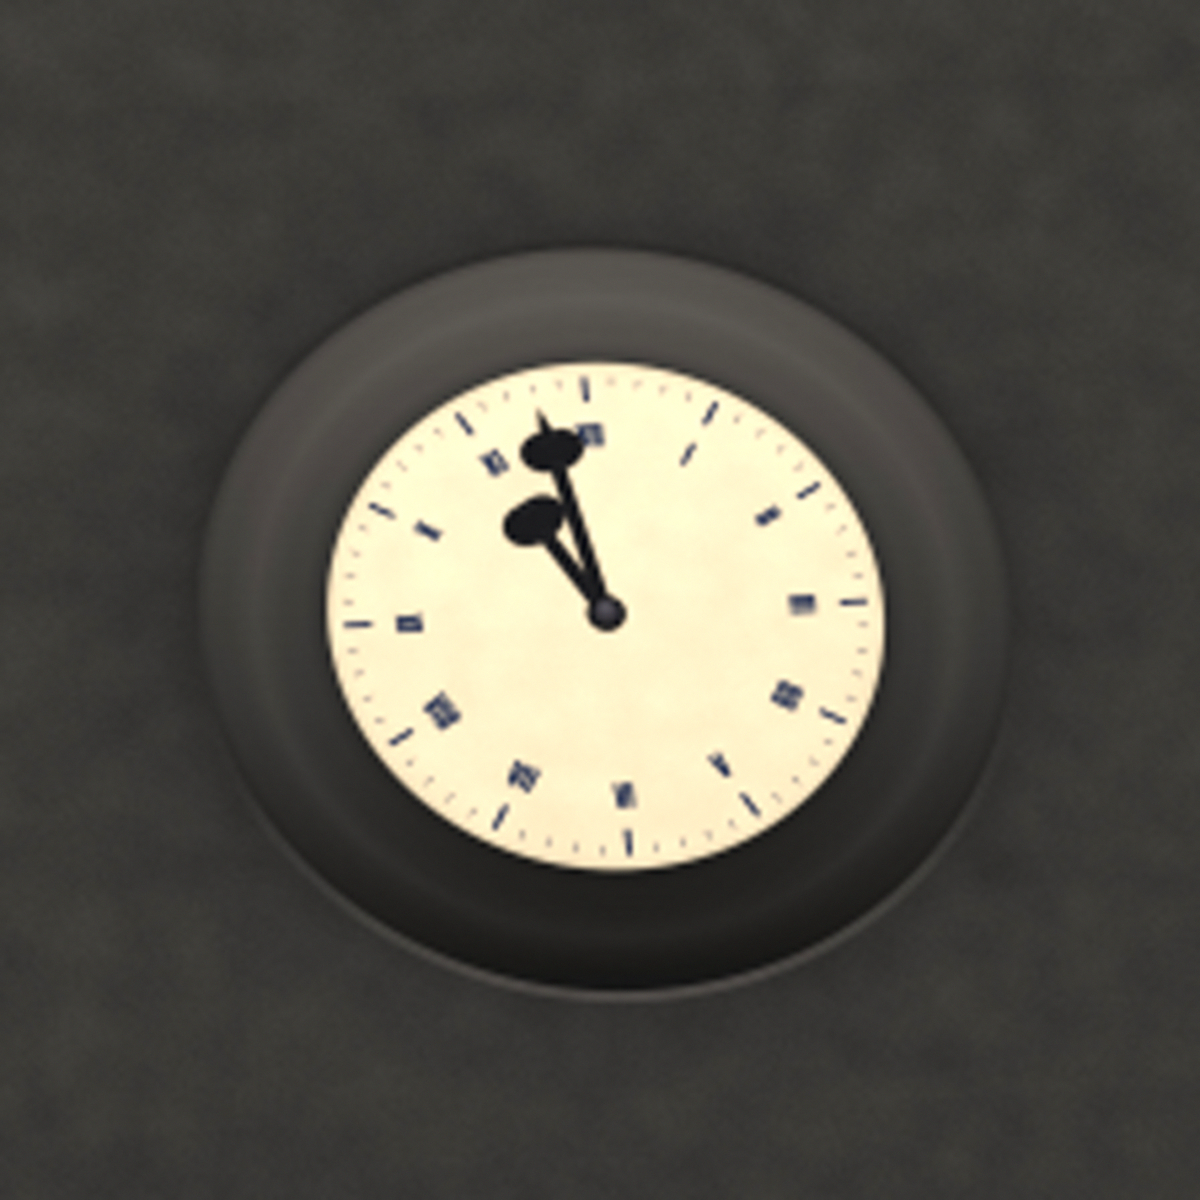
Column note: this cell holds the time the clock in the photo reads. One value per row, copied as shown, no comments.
10:58
